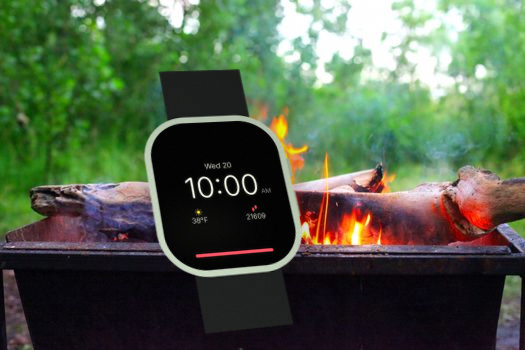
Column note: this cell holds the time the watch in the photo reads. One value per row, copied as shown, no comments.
10:00
